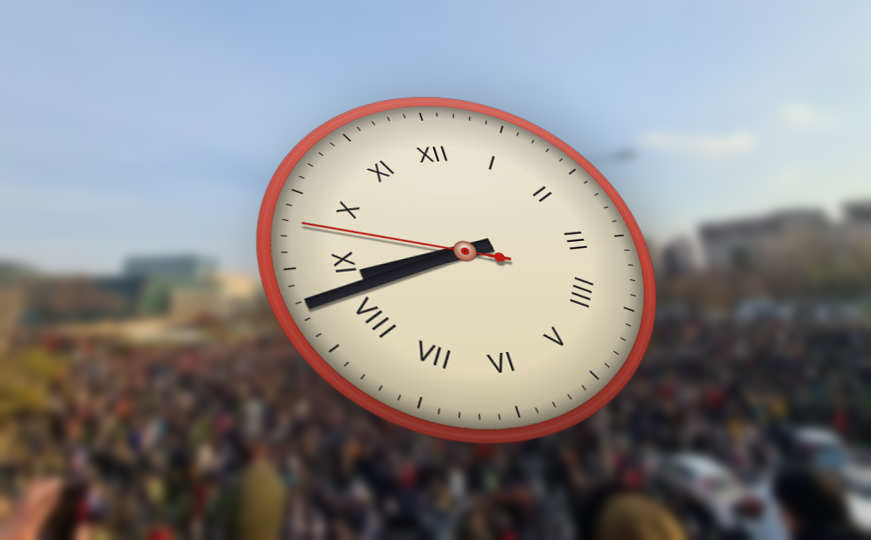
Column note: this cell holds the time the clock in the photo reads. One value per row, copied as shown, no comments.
8:42:48
